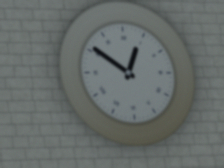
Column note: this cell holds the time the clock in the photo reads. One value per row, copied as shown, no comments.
12:51
